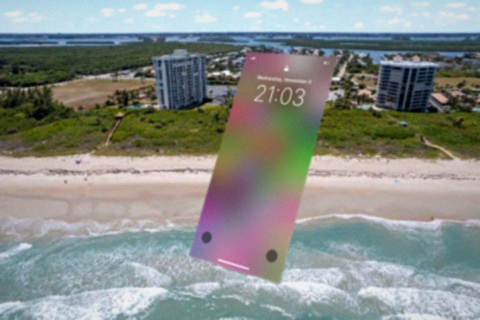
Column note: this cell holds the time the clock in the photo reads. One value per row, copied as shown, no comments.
21:03
